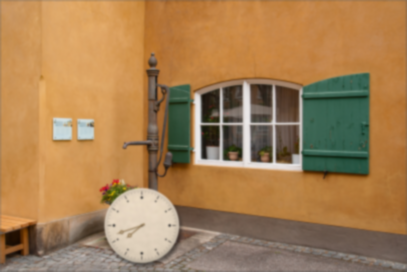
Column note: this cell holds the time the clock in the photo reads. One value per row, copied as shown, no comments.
7:42
